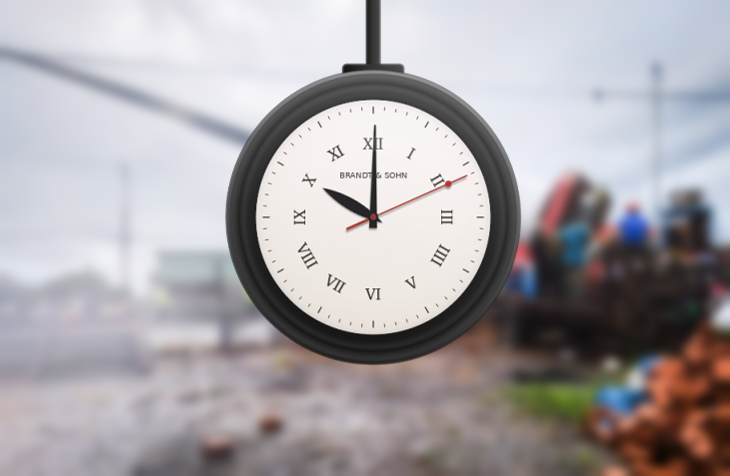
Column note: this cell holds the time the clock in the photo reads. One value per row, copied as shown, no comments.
10:00:11
